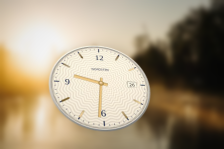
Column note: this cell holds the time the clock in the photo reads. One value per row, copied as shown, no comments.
9:31
